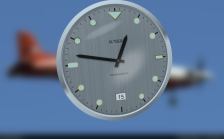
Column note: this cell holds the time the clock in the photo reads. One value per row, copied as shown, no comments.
12:47
